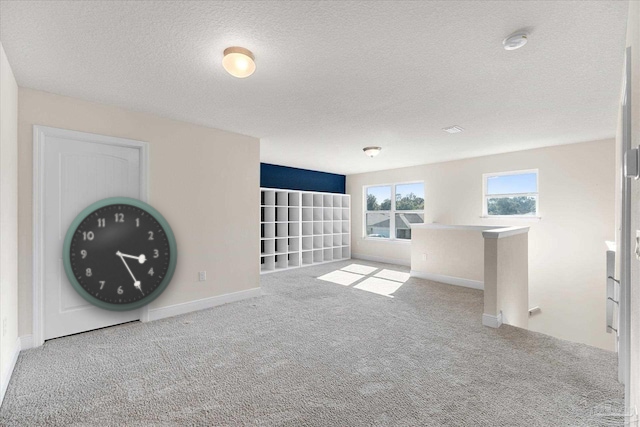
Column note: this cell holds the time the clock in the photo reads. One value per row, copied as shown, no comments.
3:25
